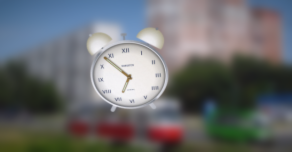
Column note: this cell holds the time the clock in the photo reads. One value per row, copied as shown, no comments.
6:53
